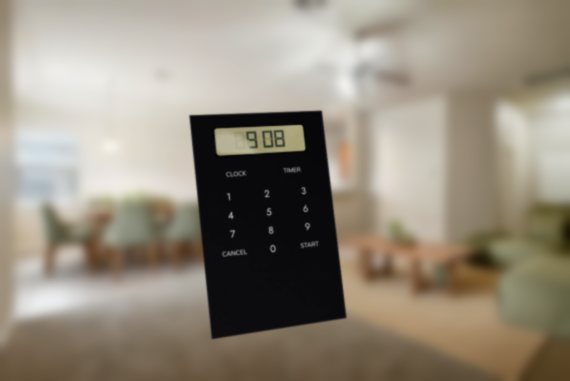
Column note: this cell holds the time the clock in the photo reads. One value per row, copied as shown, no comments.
9:08
